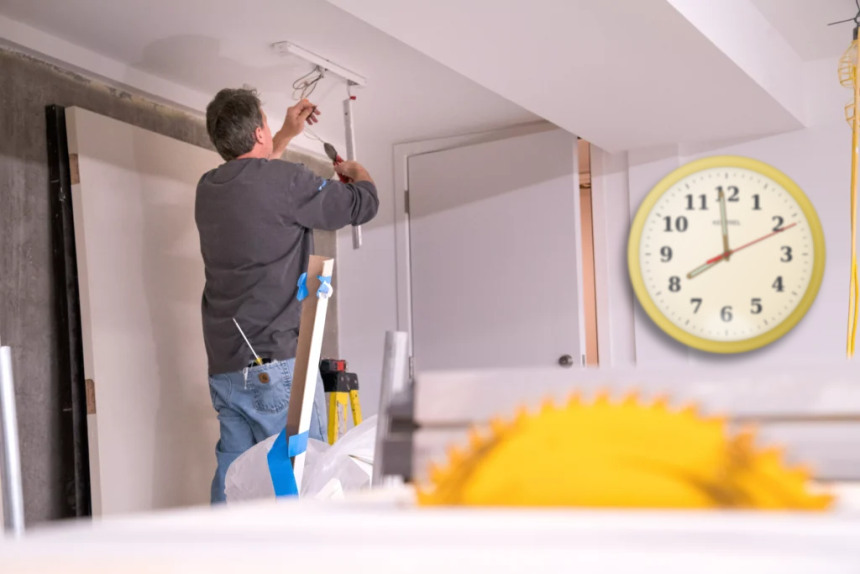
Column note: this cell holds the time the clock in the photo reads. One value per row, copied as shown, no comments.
7:59:11
